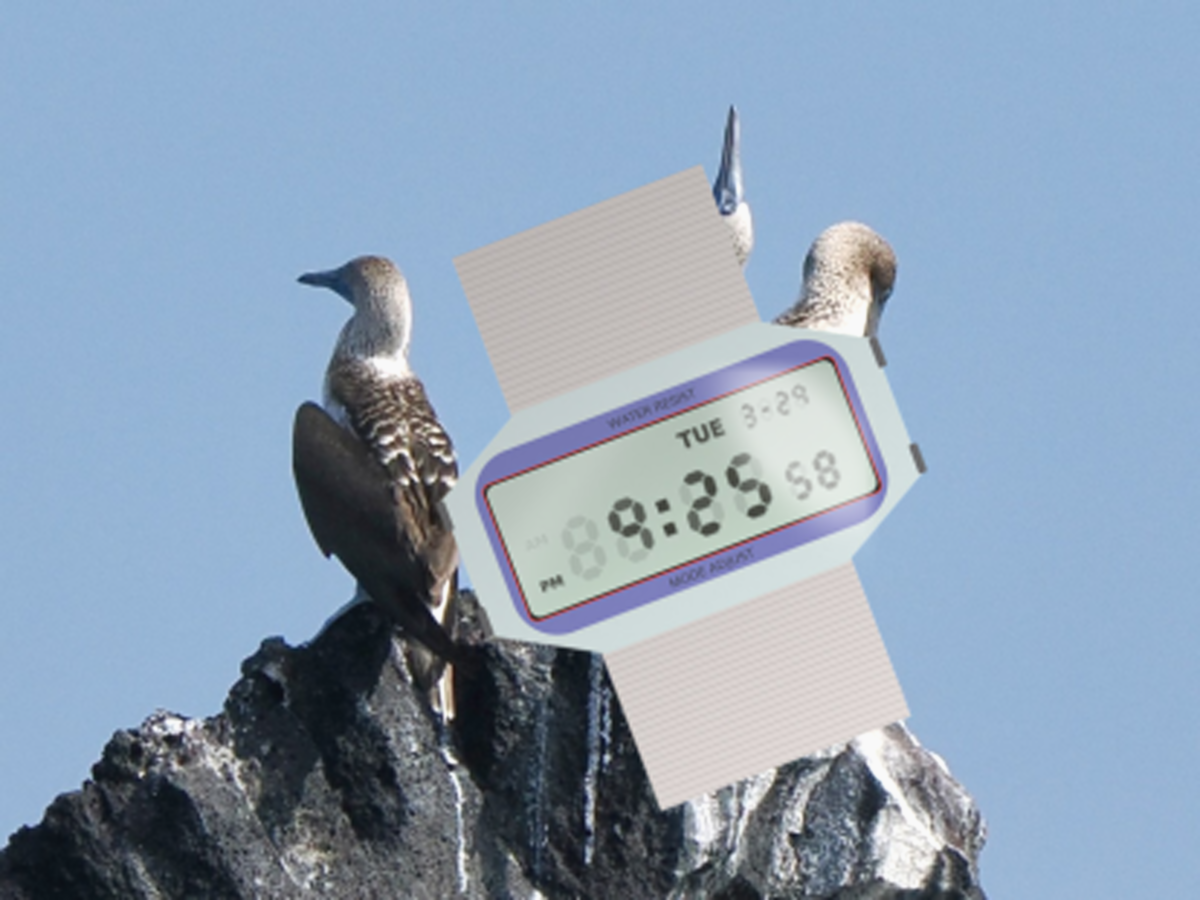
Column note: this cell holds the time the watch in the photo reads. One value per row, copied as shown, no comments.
9:25:58
